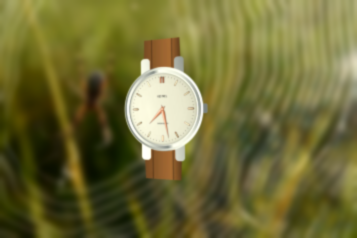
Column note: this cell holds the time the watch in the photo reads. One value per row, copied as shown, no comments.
7:28
